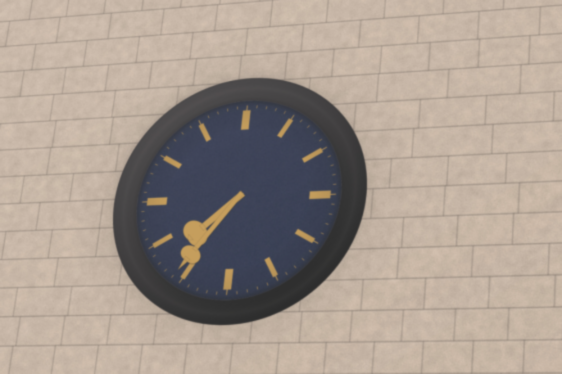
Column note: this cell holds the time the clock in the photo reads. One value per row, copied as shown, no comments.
7:36
